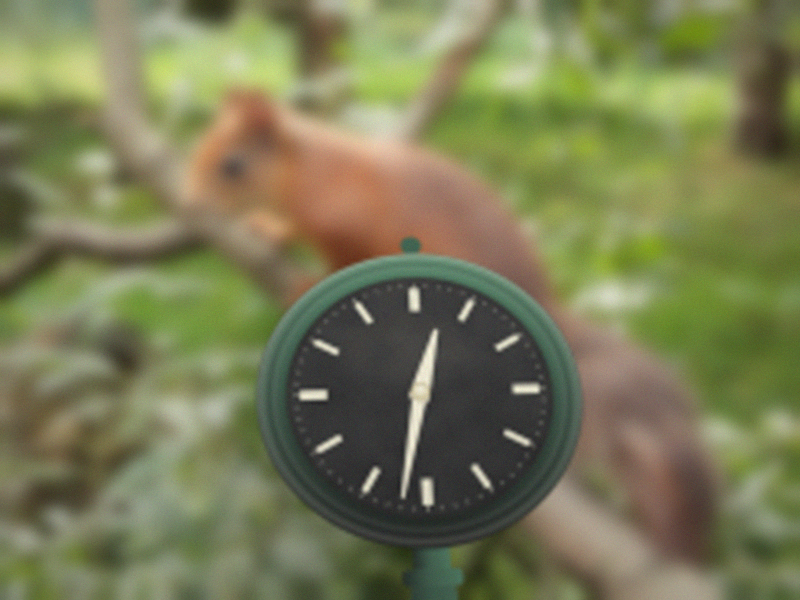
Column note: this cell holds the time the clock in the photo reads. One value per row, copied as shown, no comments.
12:32
